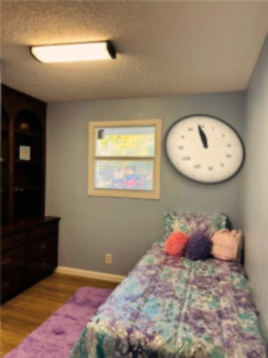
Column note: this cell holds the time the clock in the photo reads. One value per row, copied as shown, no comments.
11:59
